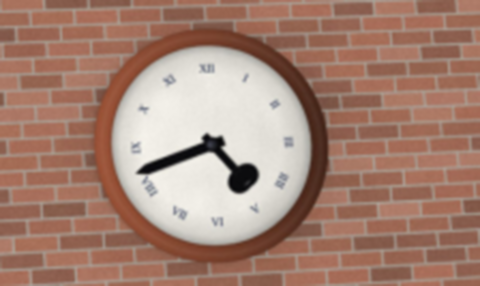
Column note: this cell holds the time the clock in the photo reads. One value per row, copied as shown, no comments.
4:42
